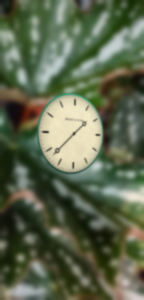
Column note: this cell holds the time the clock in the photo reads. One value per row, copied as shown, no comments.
1:38
